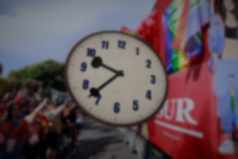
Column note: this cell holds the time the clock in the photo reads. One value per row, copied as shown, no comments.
9:37
